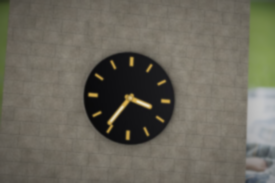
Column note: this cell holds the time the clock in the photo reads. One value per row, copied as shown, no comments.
3:36
